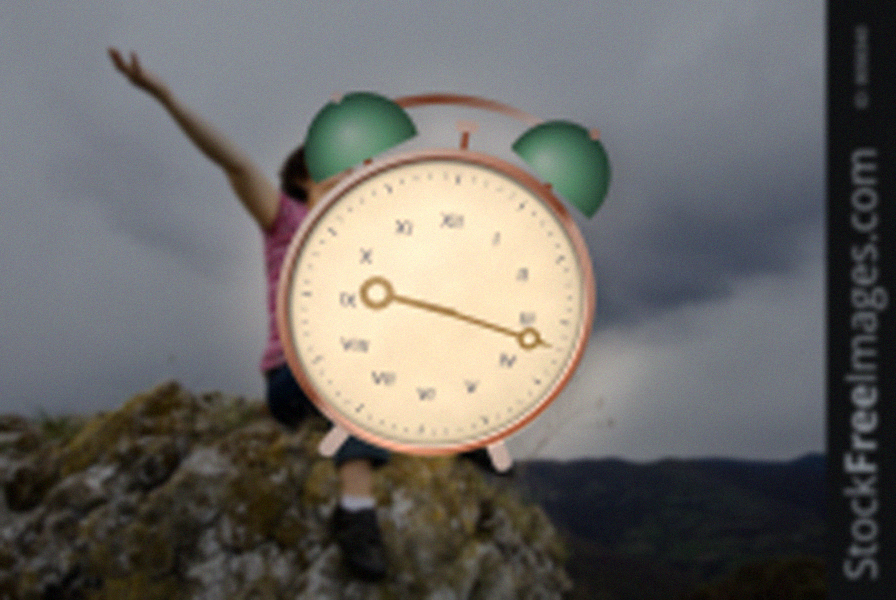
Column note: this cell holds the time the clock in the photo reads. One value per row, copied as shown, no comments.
9:17
